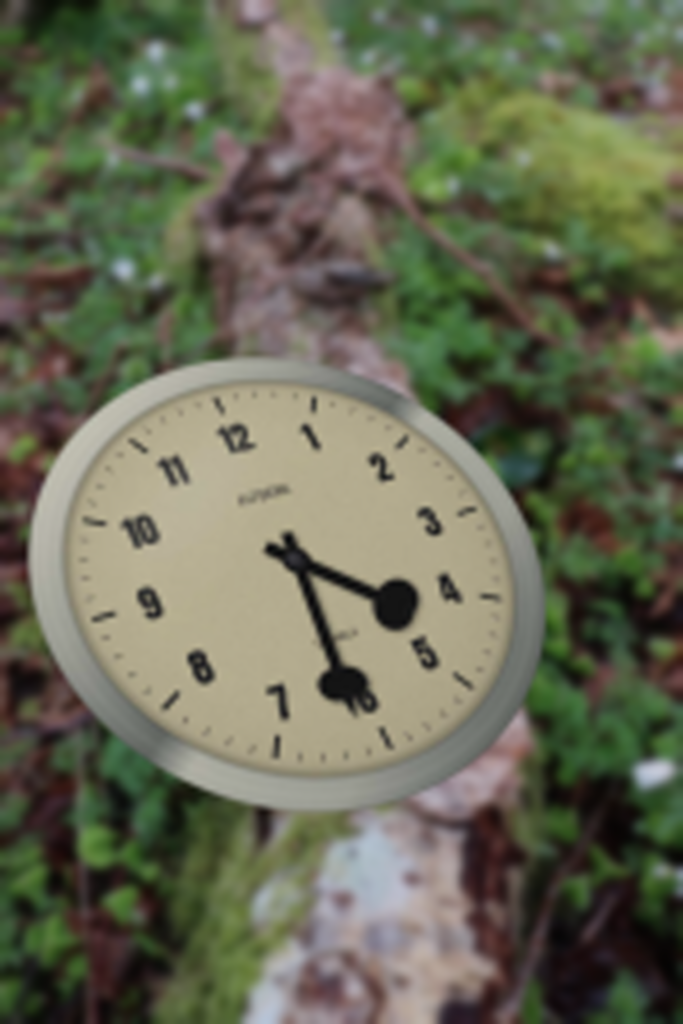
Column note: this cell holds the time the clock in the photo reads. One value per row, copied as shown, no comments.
4:31
